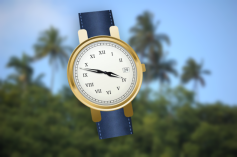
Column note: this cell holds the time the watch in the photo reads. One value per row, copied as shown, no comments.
3:48
